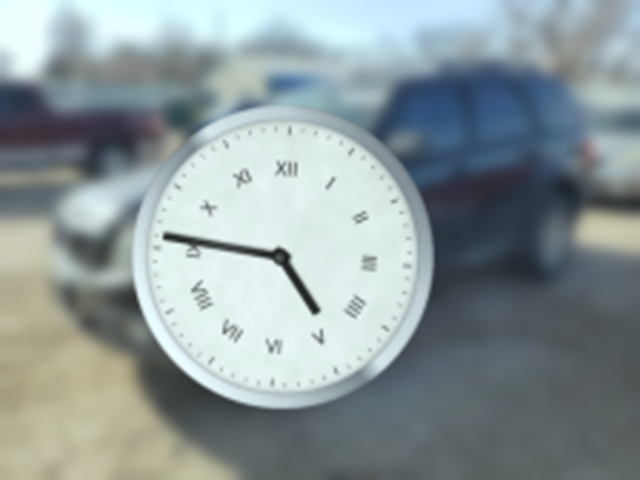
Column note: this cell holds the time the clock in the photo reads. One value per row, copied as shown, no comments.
4:46
